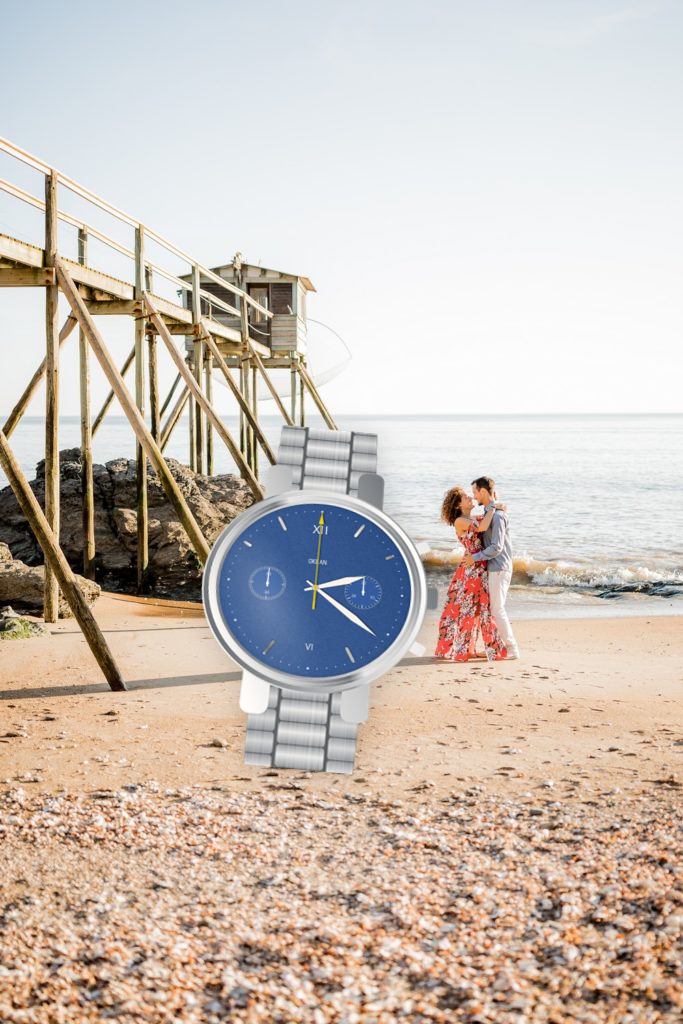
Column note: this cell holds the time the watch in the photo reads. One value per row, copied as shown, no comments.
2:21
